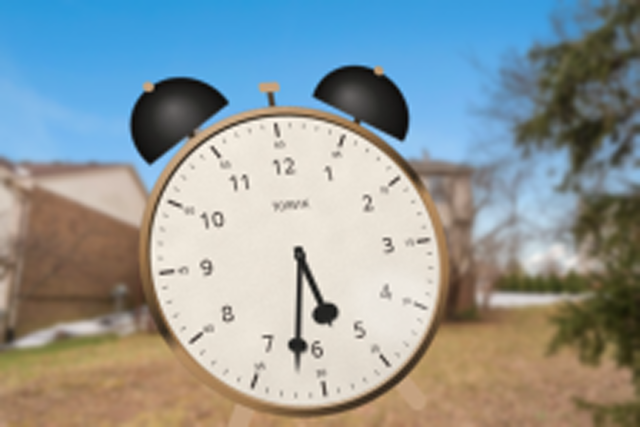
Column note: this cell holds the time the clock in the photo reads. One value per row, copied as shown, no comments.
5:32
